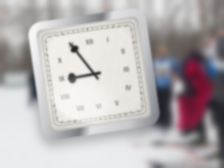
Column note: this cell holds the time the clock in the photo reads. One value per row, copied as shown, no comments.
8:55
